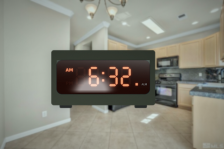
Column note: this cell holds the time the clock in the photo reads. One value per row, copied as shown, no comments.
6:32
